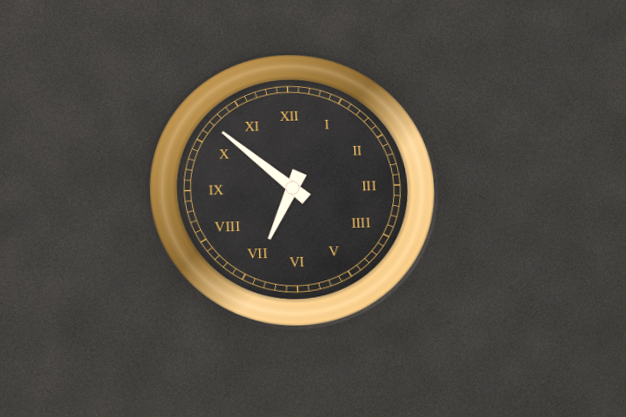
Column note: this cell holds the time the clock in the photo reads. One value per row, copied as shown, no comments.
6:52
